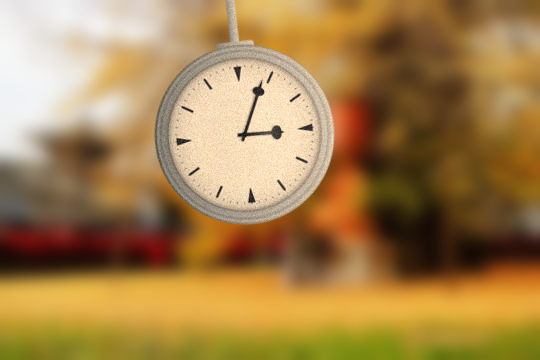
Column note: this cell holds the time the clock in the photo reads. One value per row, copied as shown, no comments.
3:04
